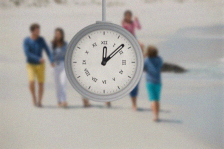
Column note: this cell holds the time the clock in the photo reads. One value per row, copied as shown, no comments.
12:08
